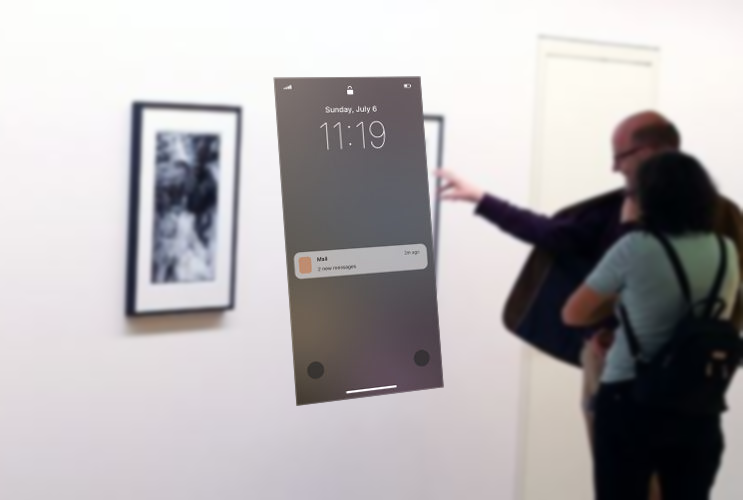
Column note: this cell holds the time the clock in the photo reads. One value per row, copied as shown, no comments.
11:19
